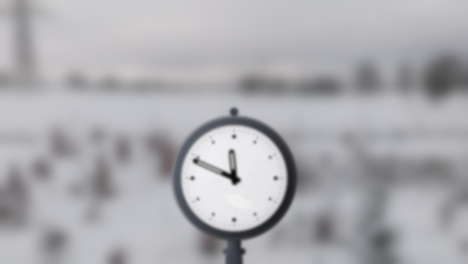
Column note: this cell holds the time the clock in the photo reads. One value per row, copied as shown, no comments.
11:49
